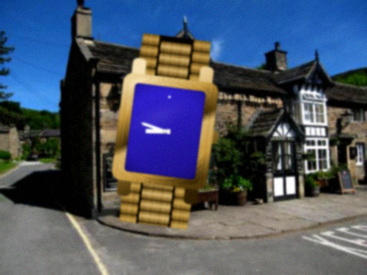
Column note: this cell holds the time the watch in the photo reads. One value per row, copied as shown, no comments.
8:47
